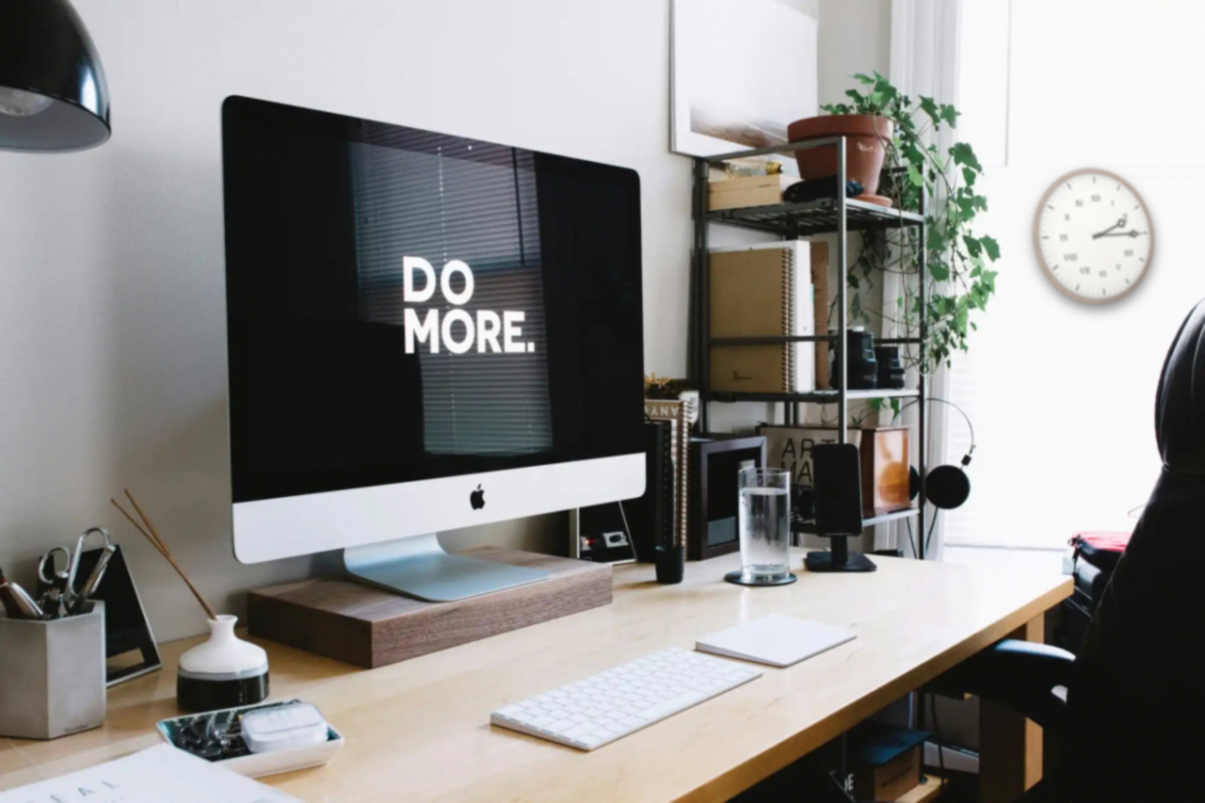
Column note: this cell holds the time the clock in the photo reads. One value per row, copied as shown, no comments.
2:15
